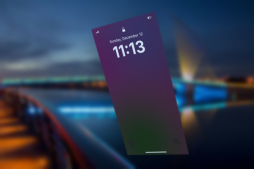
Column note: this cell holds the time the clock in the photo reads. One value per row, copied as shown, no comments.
11:13
